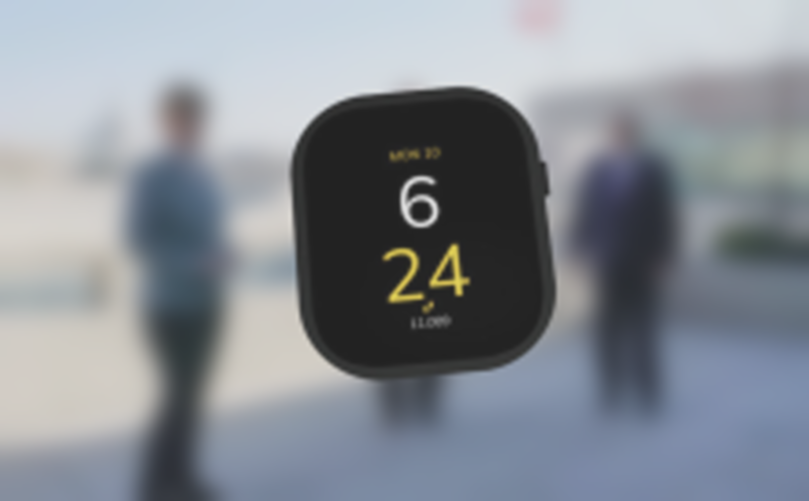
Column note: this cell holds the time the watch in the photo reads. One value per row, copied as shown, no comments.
6:24
